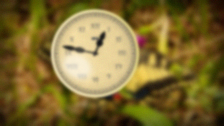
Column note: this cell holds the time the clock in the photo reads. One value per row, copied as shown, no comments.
12:47
